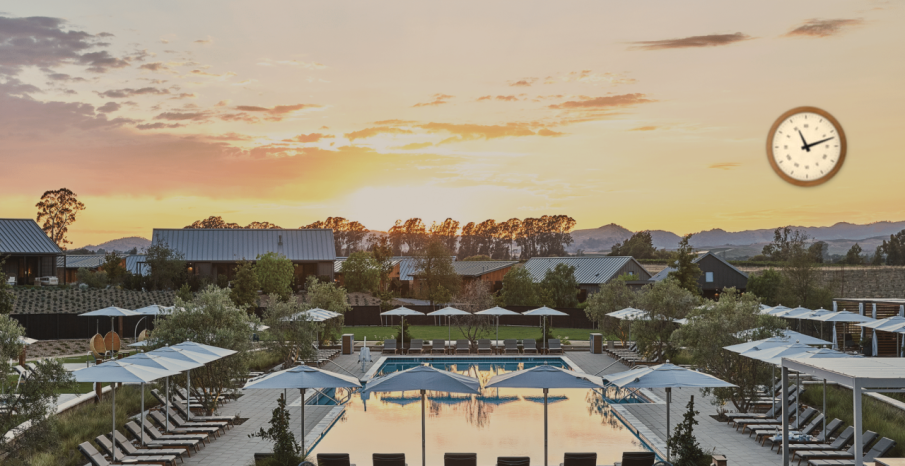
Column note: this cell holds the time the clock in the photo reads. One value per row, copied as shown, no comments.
11:12
